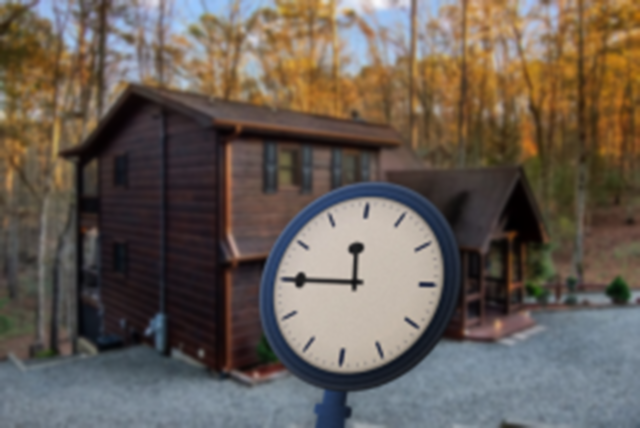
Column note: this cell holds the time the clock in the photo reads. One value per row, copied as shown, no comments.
11:45
